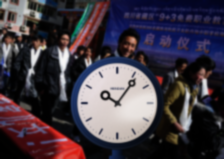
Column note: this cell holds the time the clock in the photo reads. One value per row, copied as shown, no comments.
10:06
